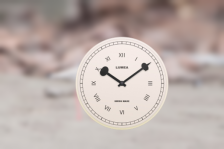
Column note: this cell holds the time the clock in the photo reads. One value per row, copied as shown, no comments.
10:09
